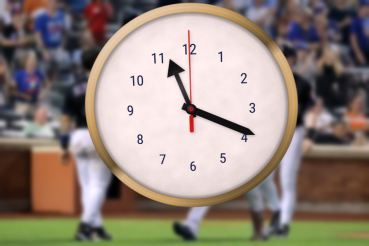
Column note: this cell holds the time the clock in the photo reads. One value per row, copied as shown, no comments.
11:19:00
